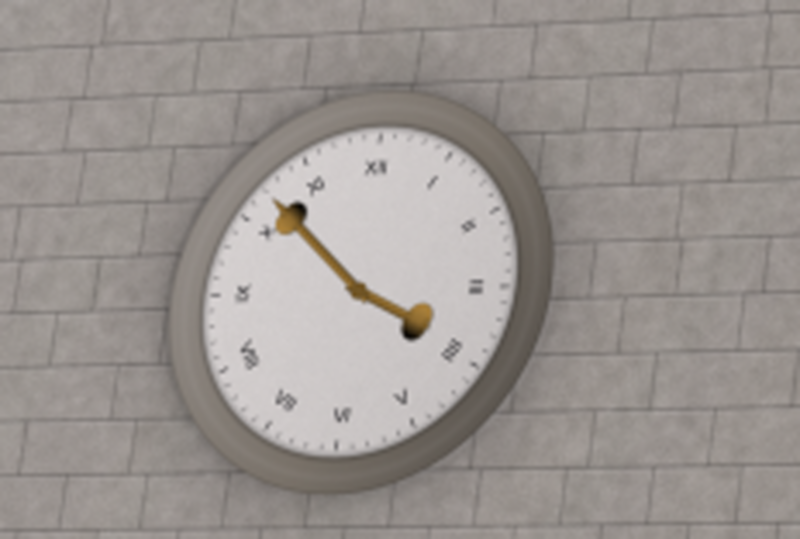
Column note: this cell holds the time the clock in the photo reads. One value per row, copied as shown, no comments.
3:52
